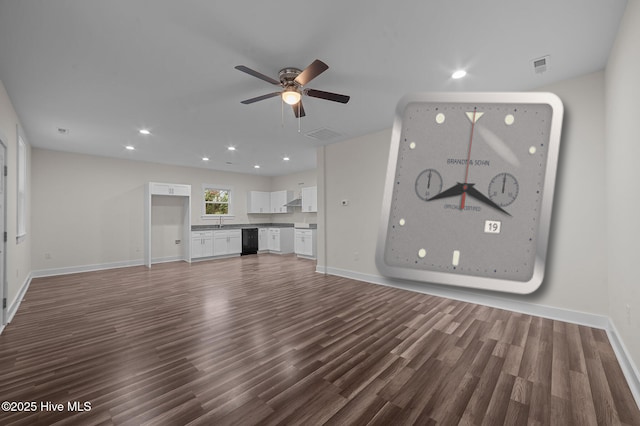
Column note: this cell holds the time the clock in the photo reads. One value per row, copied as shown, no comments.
8:19
